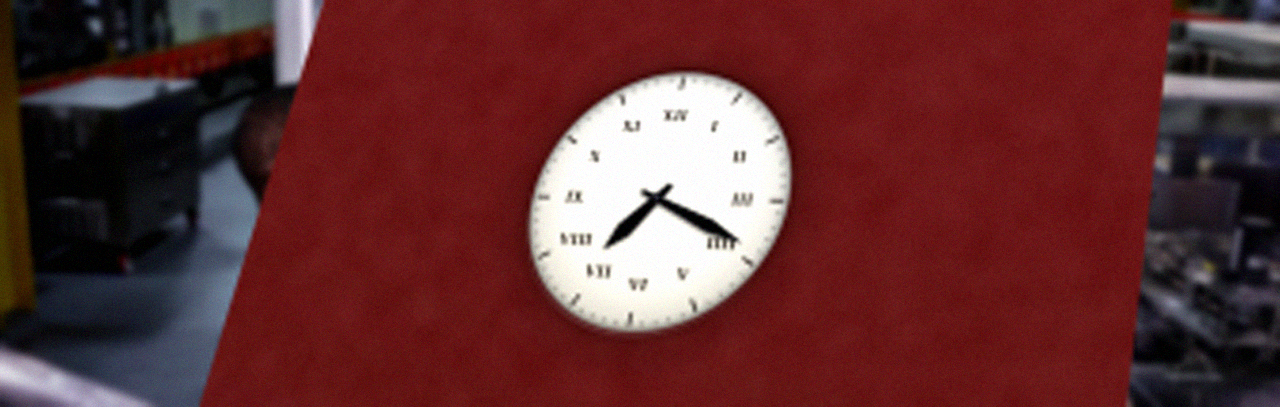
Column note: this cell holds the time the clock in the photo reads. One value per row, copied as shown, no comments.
7:19
